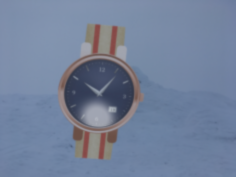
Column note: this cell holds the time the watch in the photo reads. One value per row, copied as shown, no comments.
10:06
